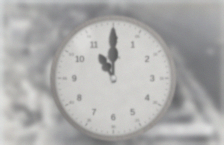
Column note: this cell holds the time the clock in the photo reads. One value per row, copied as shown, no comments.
11:00
